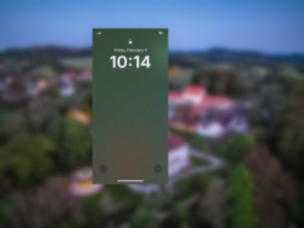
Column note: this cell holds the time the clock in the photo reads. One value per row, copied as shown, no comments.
10:14
